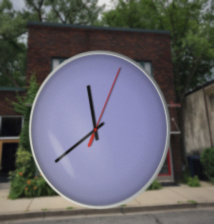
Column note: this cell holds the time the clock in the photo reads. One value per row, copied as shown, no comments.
11:39:04
